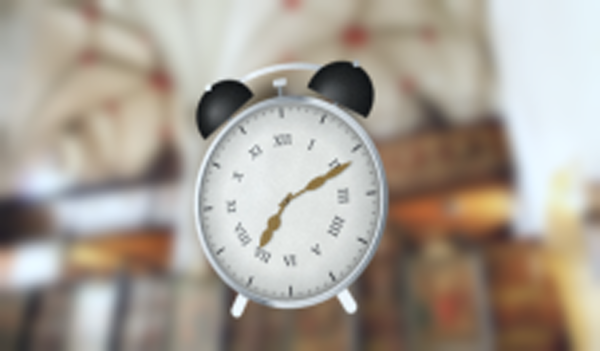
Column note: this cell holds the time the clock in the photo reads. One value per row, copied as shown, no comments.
7:11
